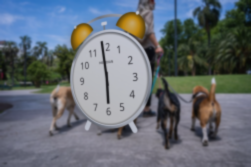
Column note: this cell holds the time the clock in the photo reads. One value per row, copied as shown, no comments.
5:59
